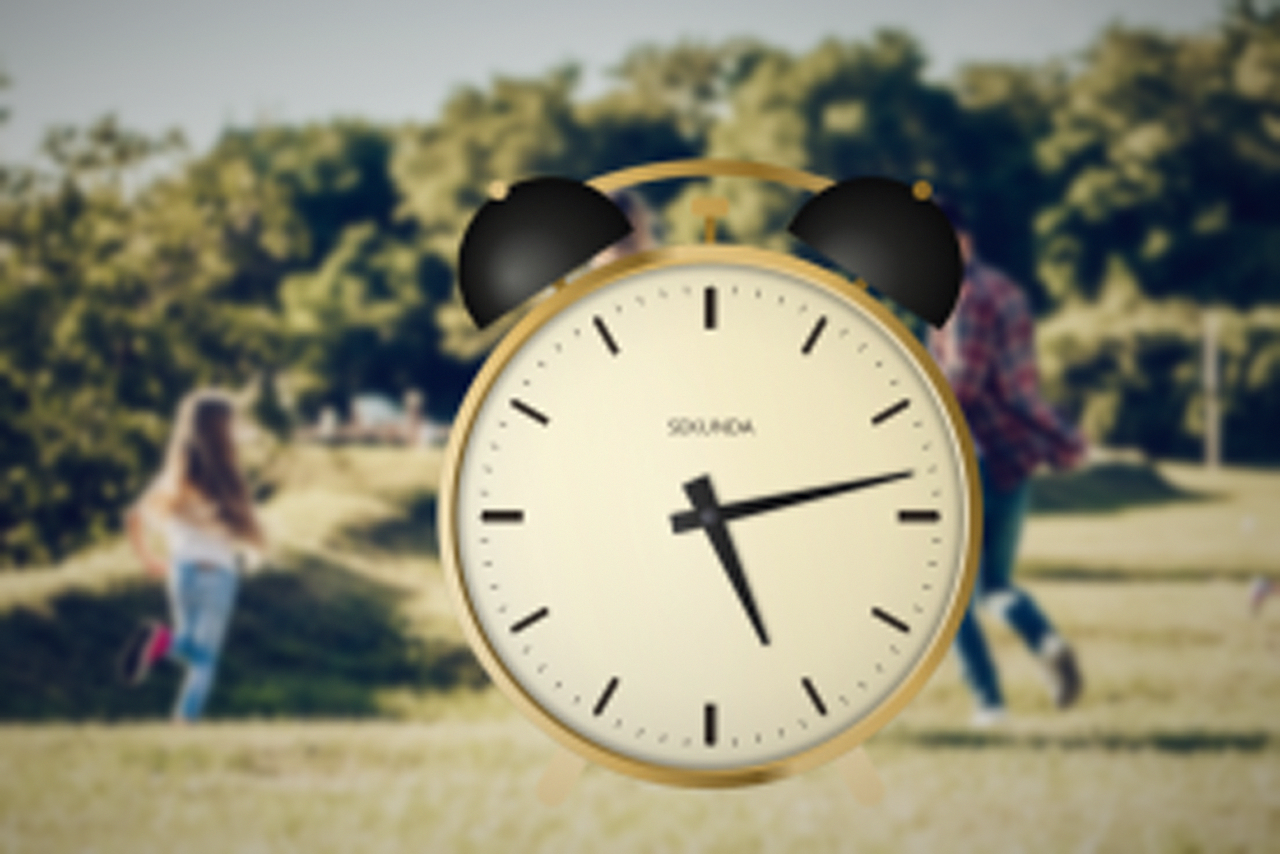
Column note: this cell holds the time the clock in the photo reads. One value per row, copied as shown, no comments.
5:13
